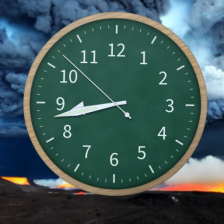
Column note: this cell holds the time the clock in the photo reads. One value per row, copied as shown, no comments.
8:42:52
